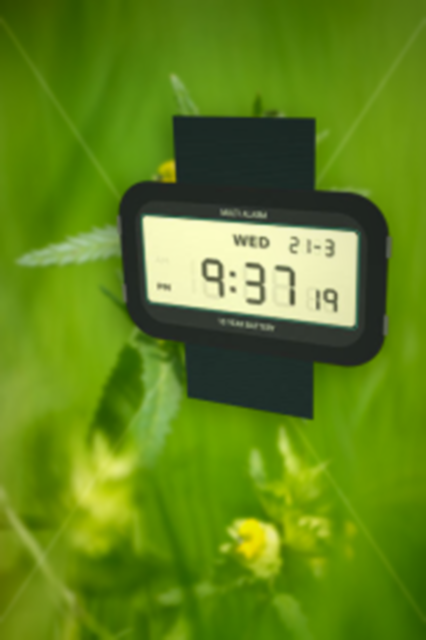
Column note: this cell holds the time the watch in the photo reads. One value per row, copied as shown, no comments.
9:37:19
